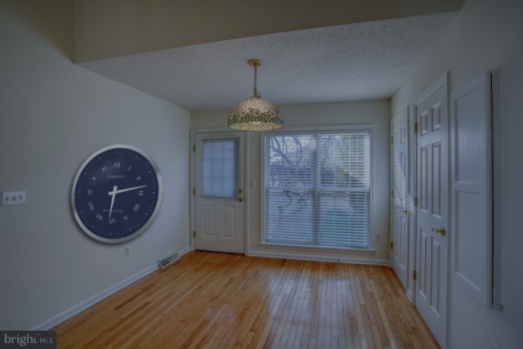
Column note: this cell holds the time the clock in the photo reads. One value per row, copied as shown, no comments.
6:13
